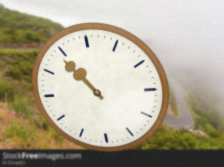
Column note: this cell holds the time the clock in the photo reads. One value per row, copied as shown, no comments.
10:54
